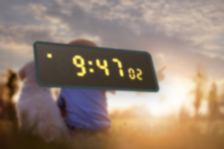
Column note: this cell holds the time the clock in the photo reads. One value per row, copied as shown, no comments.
9:47:02
